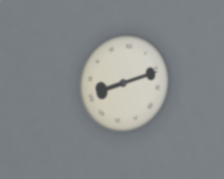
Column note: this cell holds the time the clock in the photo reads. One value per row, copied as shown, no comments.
8:11
